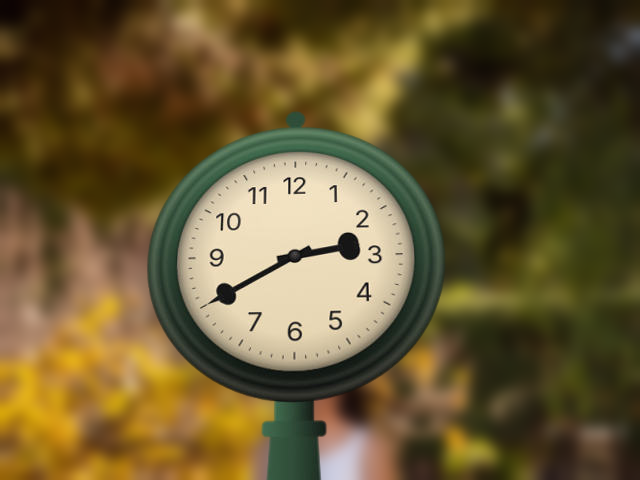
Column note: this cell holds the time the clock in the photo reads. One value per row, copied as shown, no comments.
2:40
